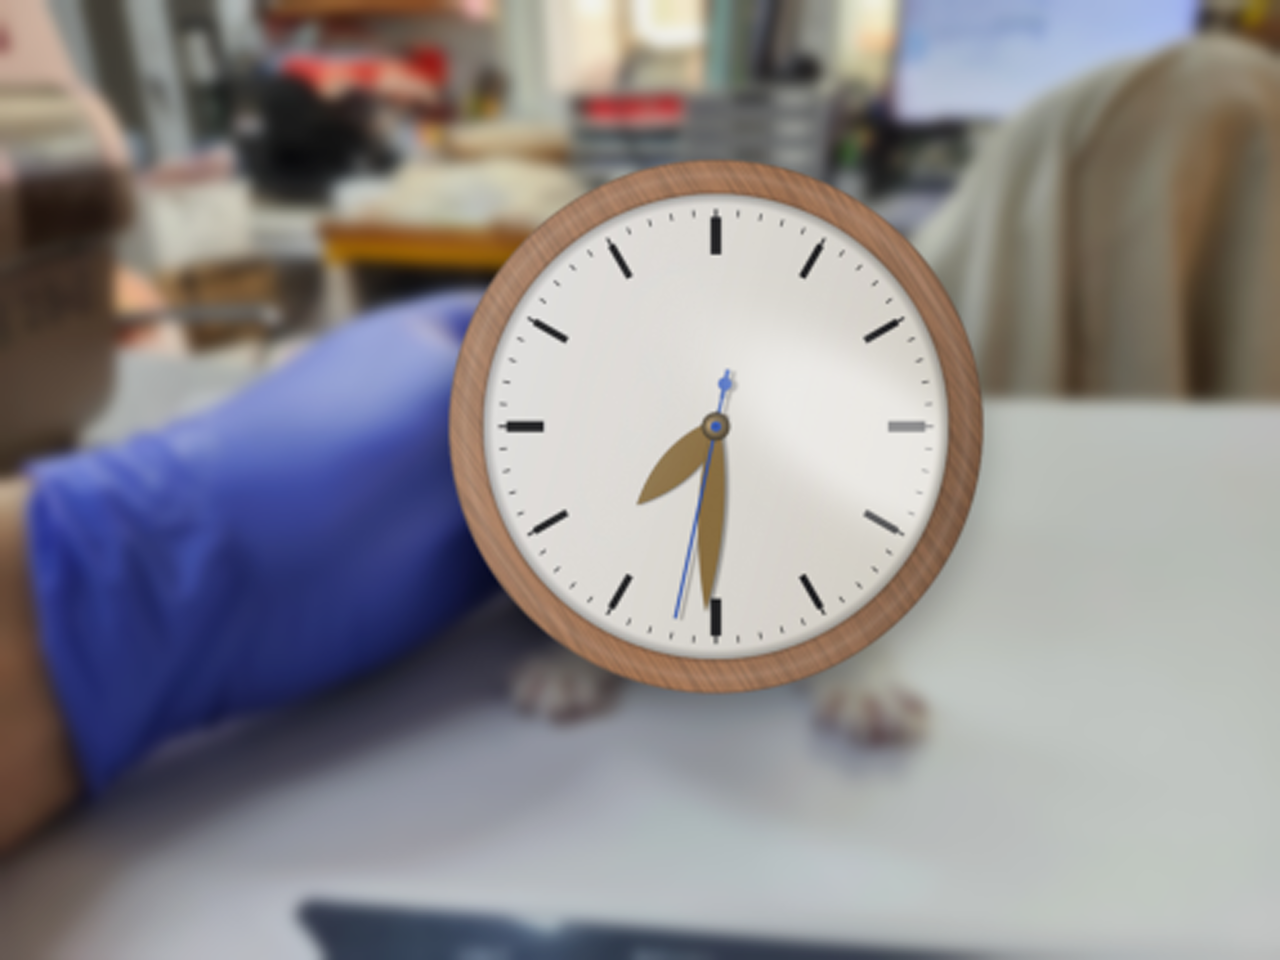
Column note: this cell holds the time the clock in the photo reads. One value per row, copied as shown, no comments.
7:30:32
